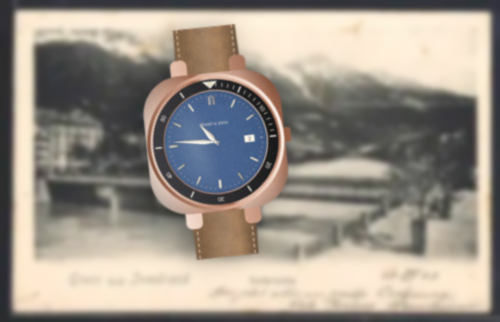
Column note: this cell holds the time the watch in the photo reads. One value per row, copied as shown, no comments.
10:46
